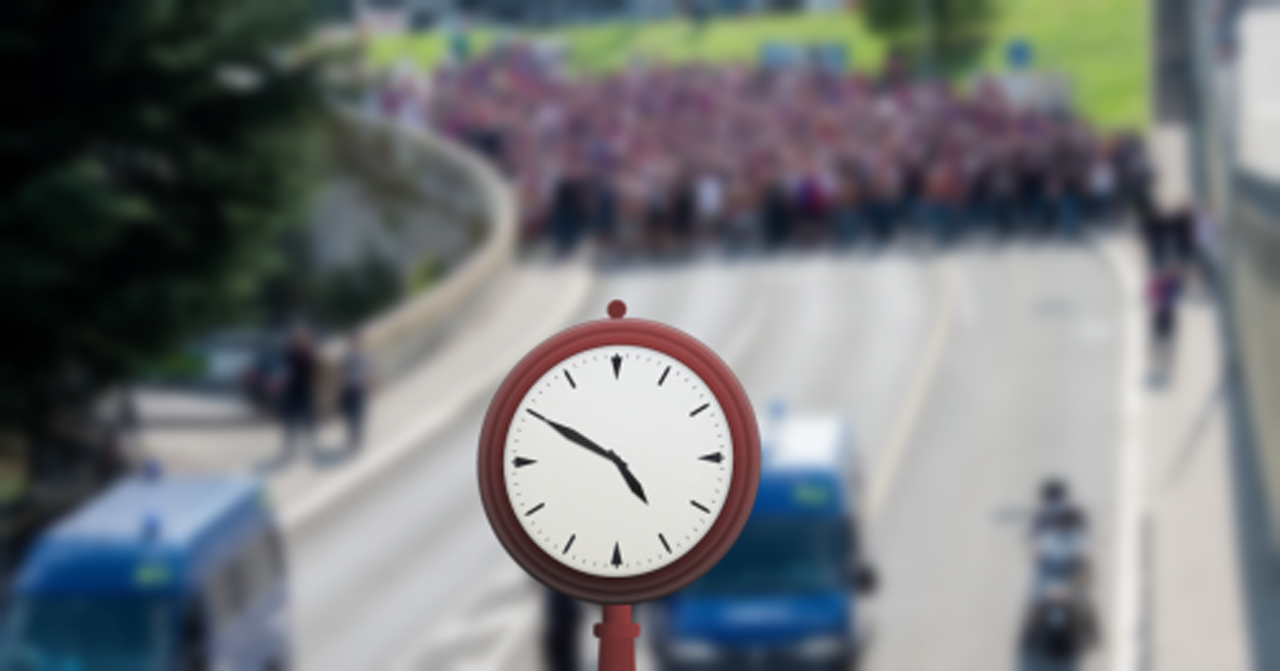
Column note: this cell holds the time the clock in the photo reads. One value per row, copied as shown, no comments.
4:50
